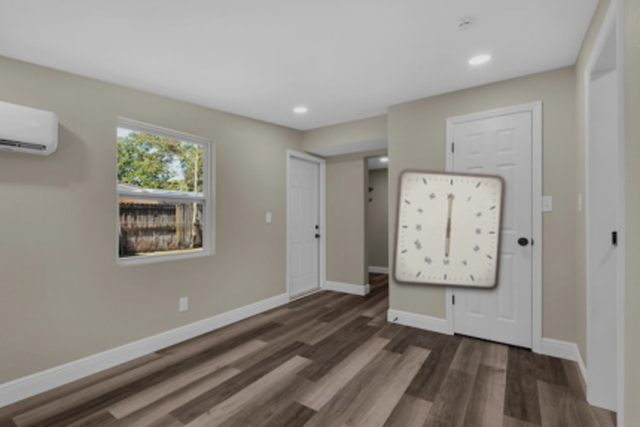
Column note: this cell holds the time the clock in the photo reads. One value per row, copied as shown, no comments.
6:00
